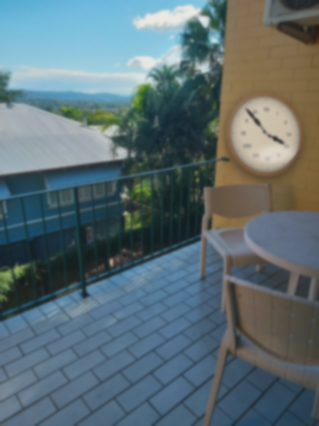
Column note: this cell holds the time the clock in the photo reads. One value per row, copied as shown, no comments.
3:53
